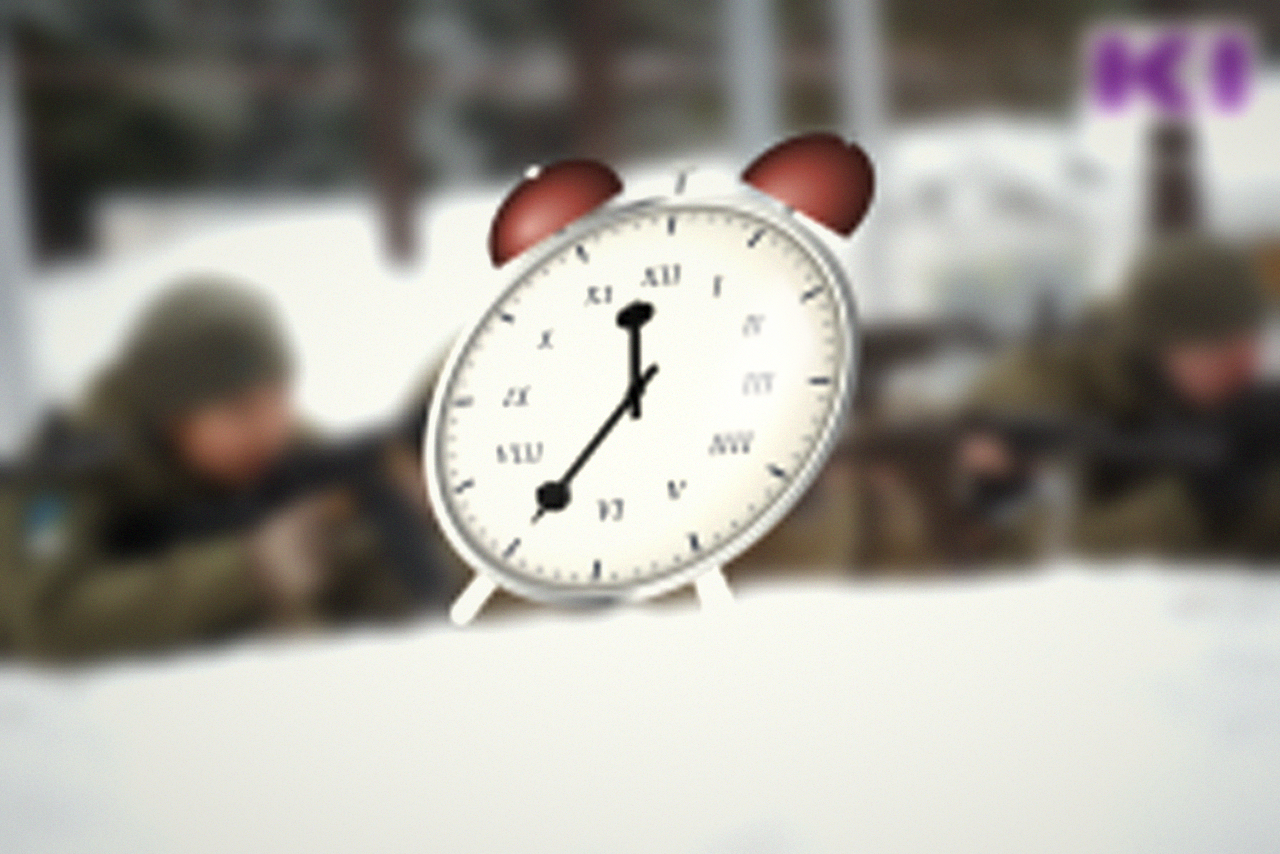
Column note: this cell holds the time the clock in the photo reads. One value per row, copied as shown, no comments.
11:35
